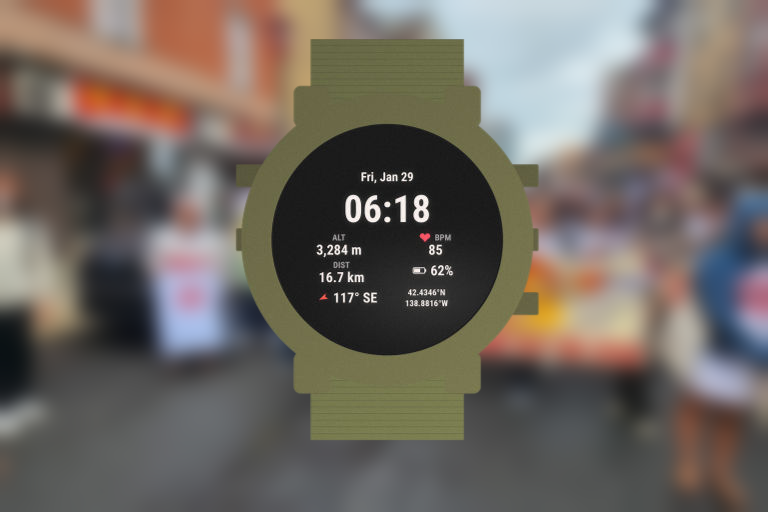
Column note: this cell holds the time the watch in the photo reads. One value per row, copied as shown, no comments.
6:18
